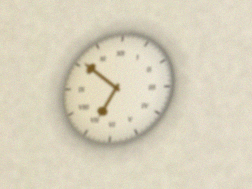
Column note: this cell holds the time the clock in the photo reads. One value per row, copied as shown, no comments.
6:51
